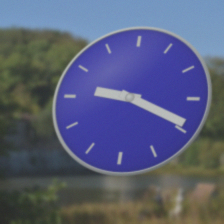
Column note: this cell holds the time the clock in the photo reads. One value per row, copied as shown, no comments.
9:19
